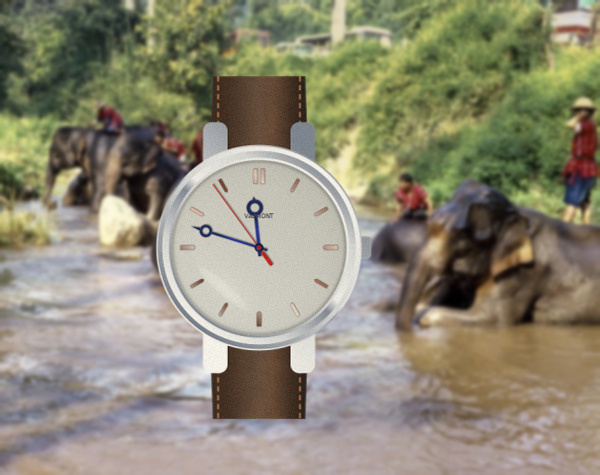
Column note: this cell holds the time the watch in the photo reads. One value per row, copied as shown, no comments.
11:47:54
